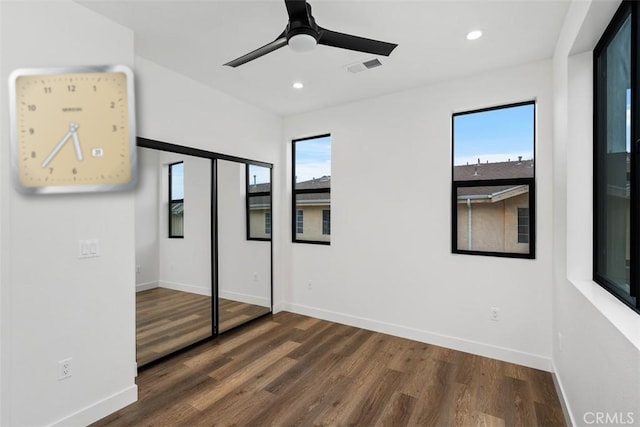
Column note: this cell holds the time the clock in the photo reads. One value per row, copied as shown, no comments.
5:37
